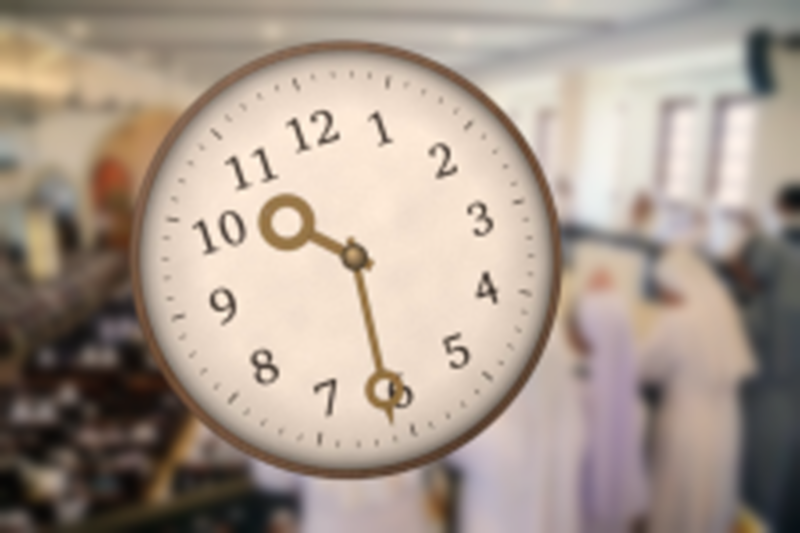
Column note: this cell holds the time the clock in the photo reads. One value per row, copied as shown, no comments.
10:31
